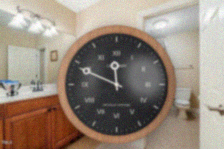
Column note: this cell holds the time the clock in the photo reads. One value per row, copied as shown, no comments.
11:49
